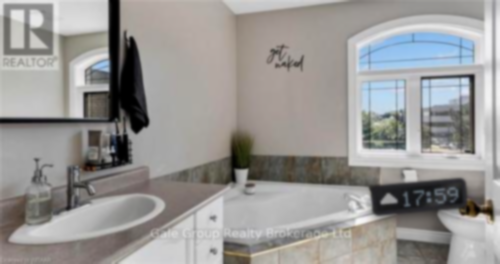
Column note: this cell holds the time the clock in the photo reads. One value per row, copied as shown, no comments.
17:59
